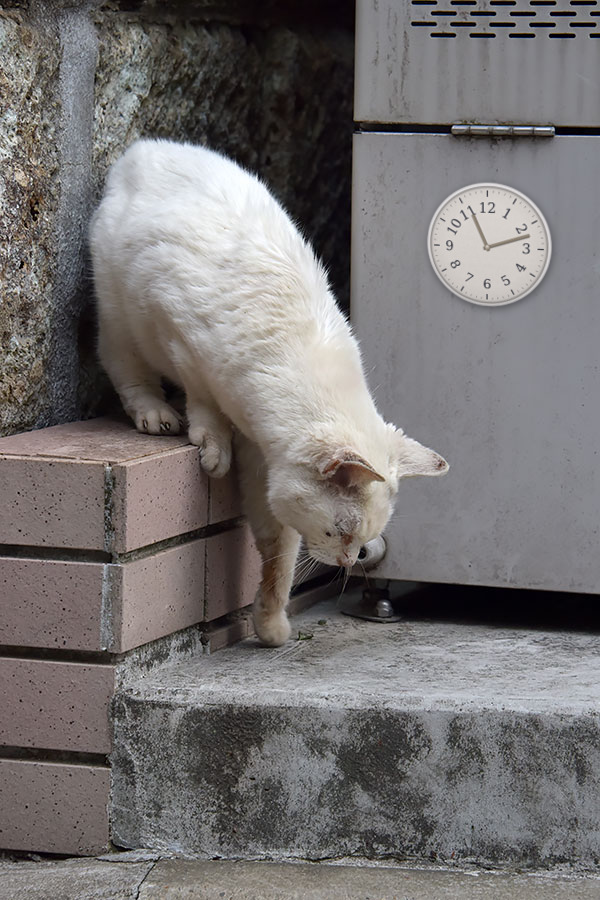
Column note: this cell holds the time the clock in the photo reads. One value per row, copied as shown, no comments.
11:12
